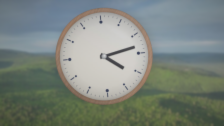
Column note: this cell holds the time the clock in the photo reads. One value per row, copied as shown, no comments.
4:13
